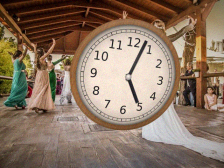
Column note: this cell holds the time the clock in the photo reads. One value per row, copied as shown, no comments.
5:03
